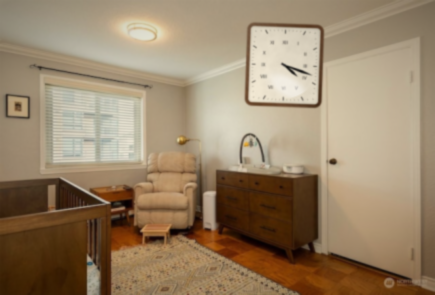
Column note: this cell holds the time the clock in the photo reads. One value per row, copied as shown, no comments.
4:18
